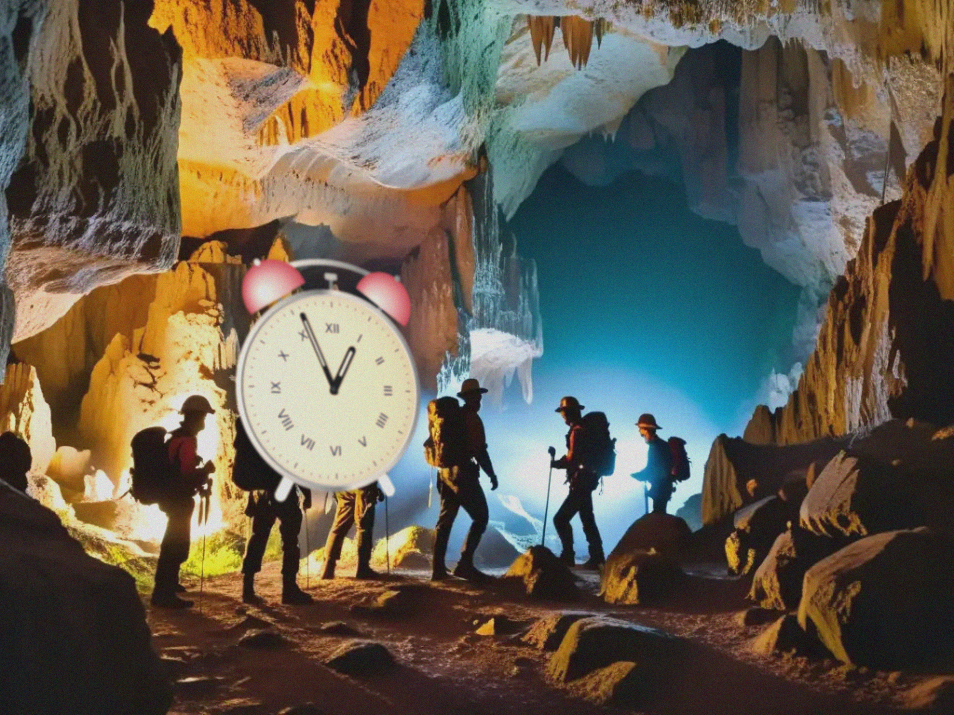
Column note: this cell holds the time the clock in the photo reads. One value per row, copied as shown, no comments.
12:56
